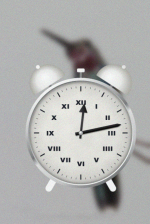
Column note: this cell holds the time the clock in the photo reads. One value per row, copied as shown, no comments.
12:13
